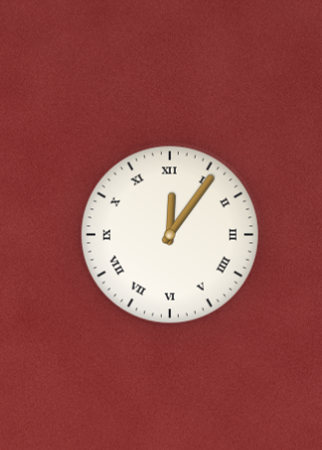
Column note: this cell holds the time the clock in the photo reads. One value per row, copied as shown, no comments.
12:06
